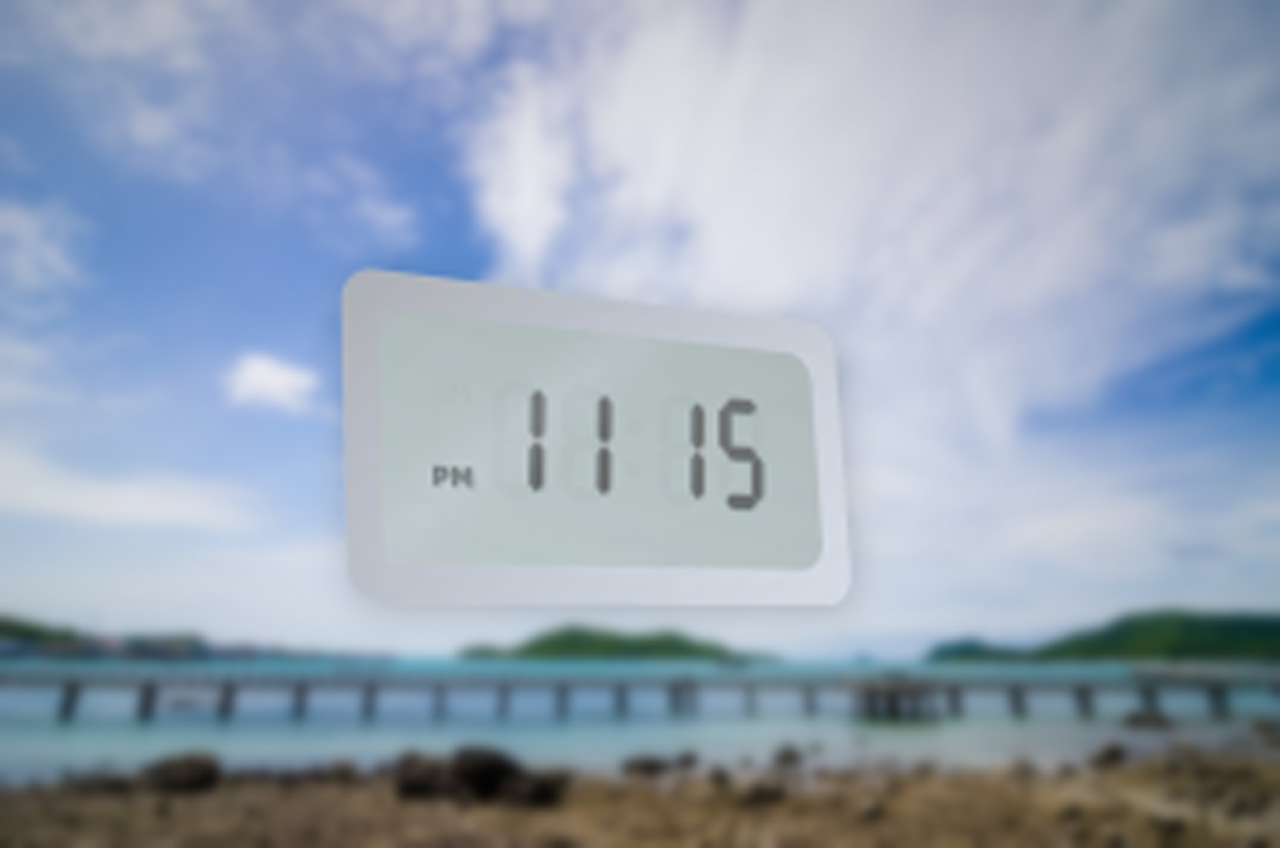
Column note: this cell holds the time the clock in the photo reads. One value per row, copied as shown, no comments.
11:15
